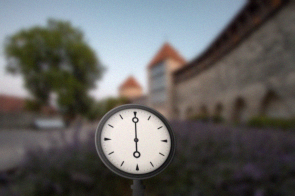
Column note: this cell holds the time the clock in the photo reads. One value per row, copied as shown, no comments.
6:00
